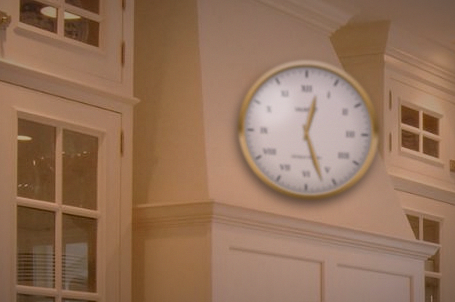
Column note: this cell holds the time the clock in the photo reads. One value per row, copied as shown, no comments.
12:27
